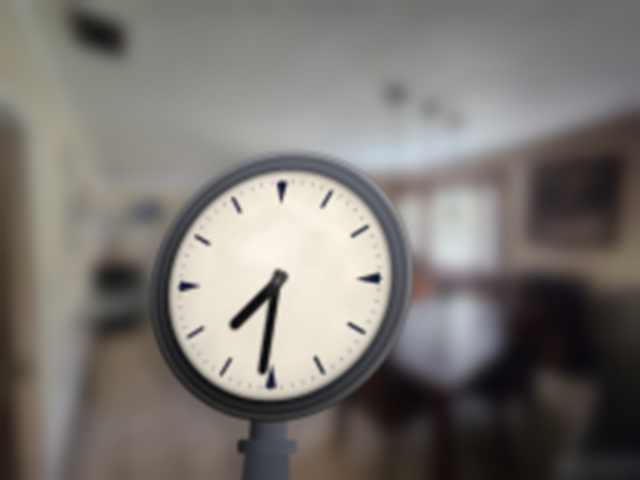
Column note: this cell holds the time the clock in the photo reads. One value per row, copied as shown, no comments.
7:31
